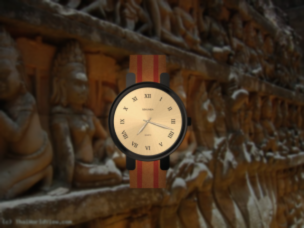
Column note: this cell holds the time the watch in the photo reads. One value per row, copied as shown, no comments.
7:18
